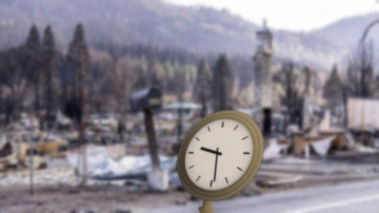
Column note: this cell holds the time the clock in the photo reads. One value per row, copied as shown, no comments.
9:29
